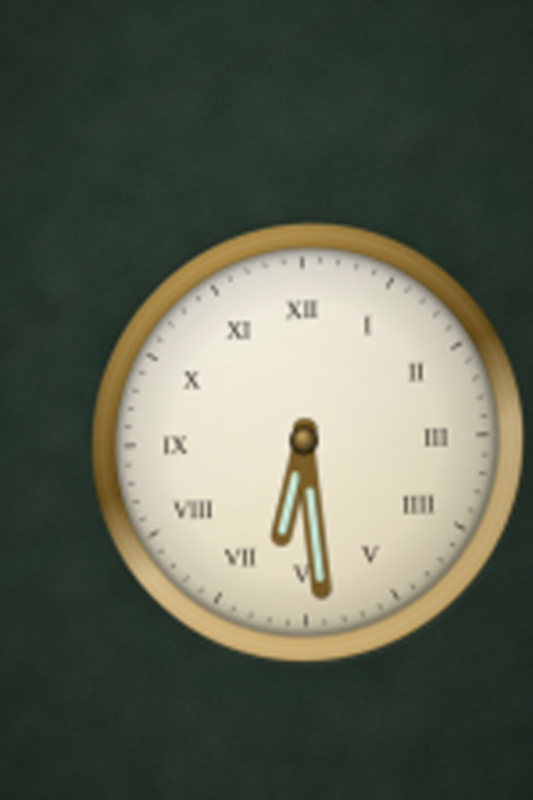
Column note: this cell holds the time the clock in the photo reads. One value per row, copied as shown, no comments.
6:29
